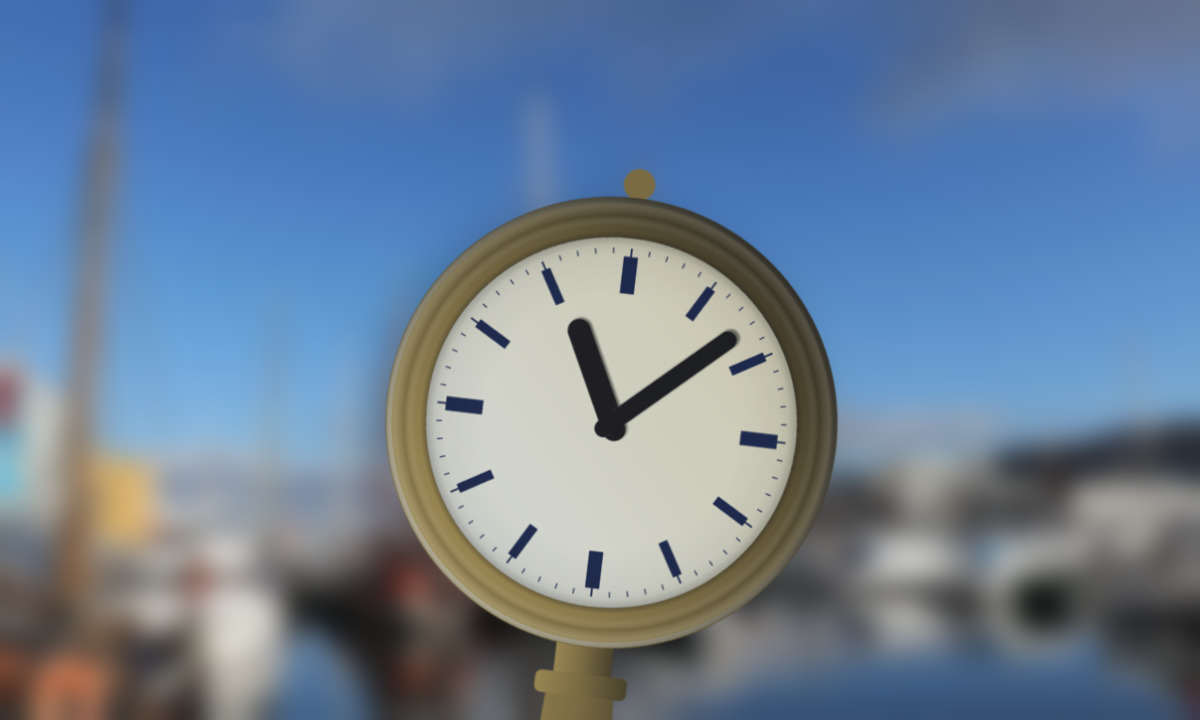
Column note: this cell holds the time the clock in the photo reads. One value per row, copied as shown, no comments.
11:08
